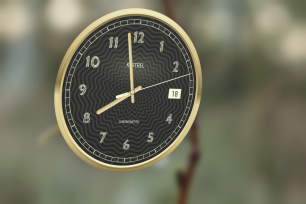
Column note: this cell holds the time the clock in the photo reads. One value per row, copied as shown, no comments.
7:58:12
